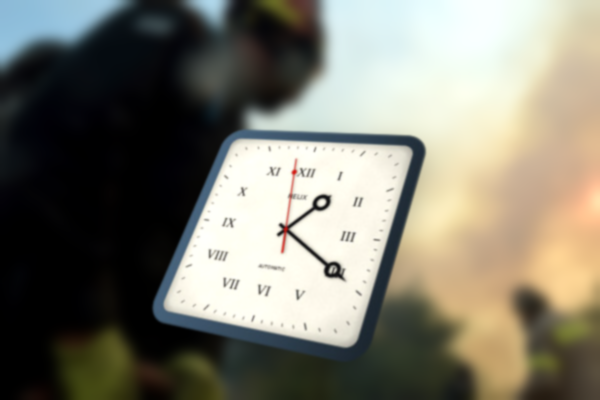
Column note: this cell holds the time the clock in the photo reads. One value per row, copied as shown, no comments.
1:19:58
